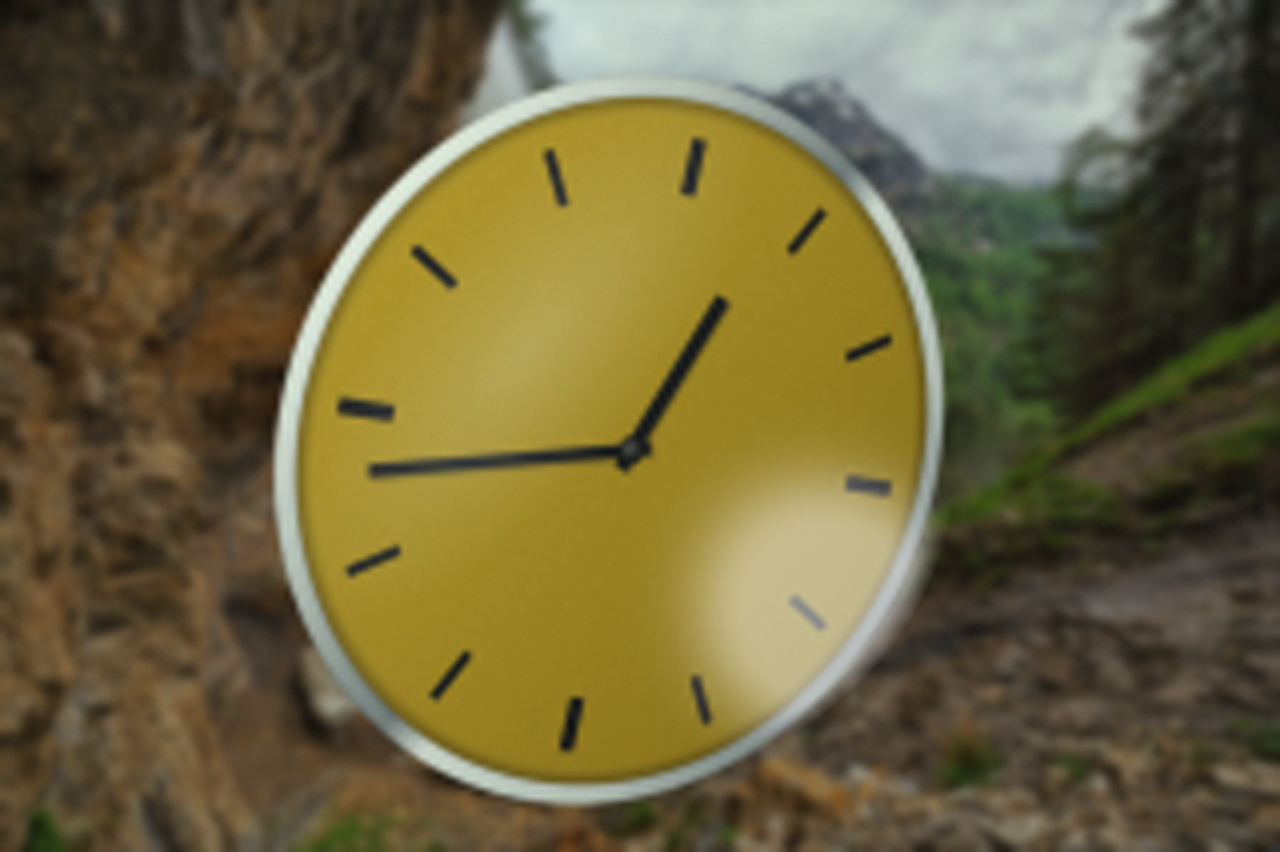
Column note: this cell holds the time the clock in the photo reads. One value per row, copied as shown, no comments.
12:43
